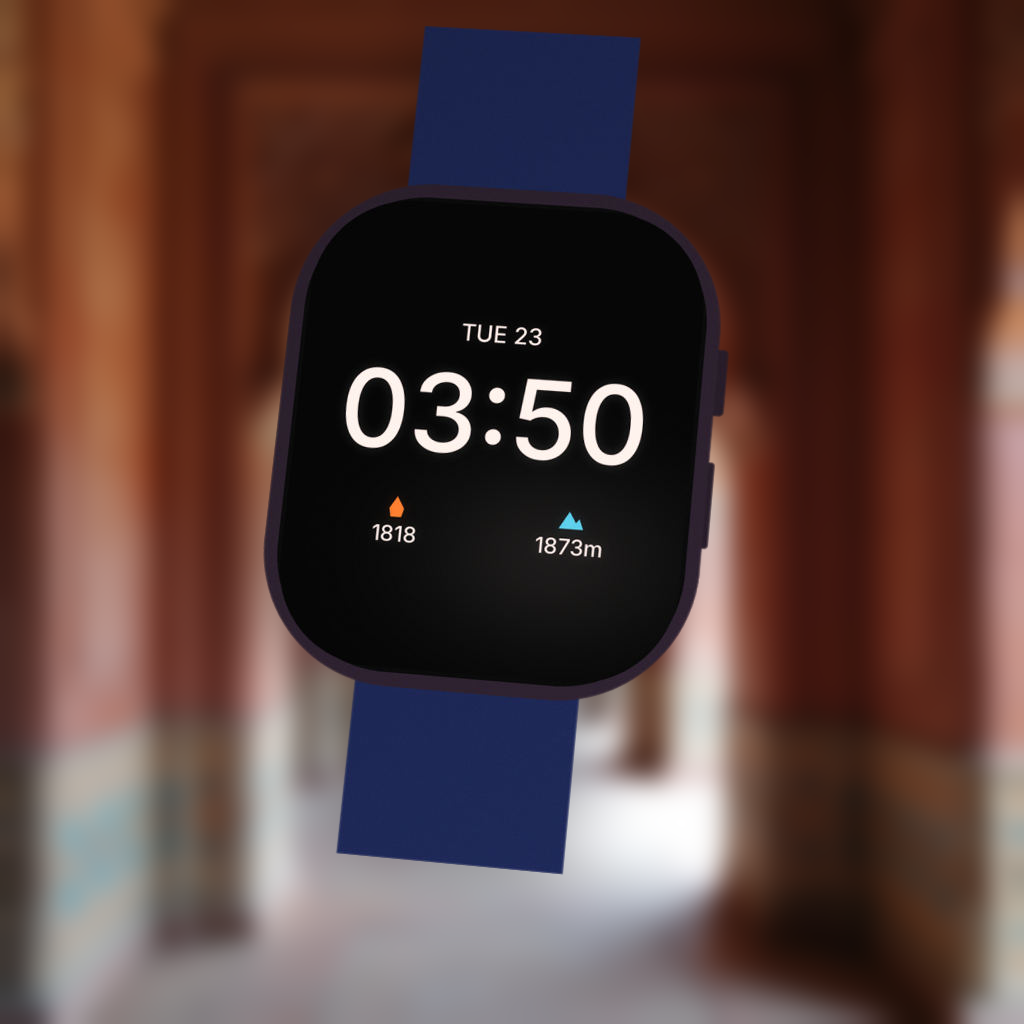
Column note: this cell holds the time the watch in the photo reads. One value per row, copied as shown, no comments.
3:50
